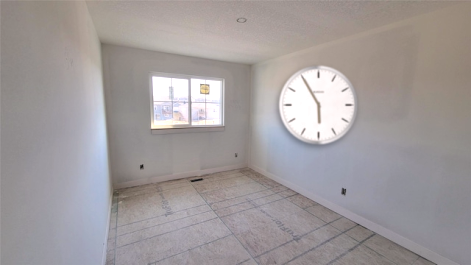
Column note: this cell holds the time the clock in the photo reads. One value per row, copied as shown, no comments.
5:55
